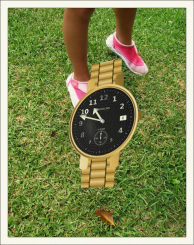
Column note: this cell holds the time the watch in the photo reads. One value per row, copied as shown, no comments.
10:48
